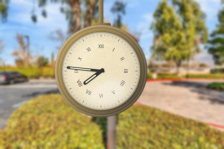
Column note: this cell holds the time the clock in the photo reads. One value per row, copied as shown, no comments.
7:46
